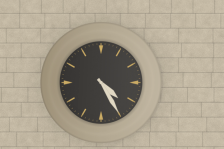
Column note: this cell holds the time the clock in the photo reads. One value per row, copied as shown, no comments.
4:25
